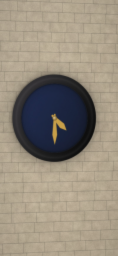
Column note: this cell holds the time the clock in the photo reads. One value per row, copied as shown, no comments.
4:30
